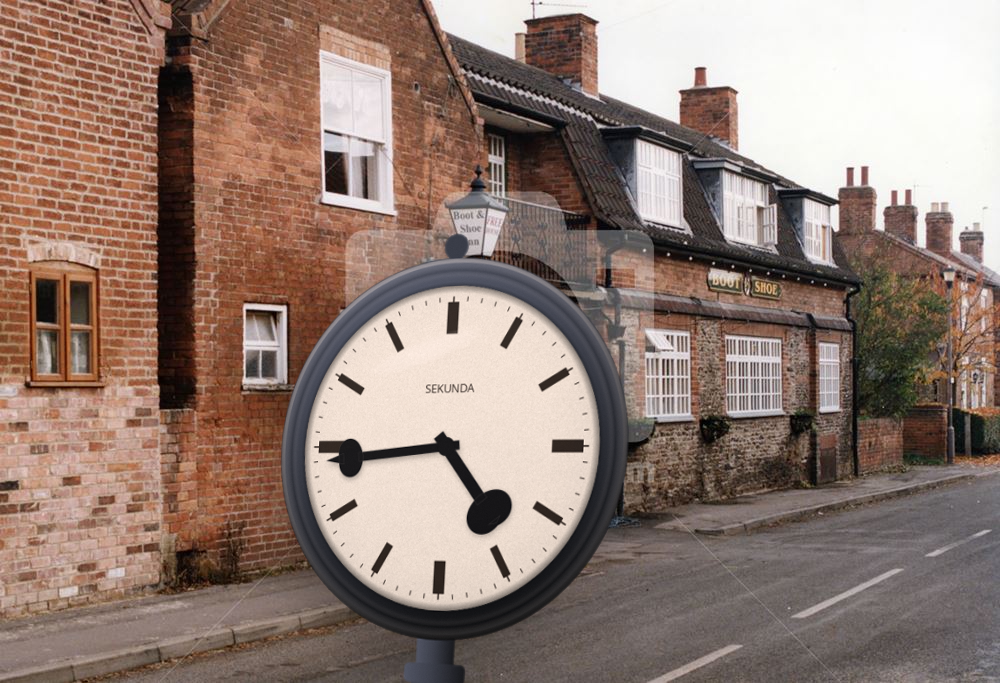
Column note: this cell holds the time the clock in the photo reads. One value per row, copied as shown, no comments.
4:44
